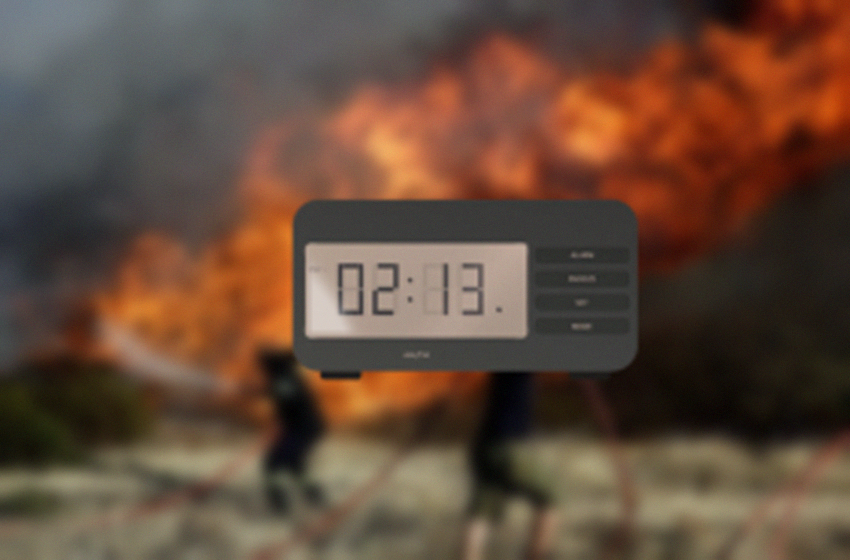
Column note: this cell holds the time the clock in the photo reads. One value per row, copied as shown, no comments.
2:13
